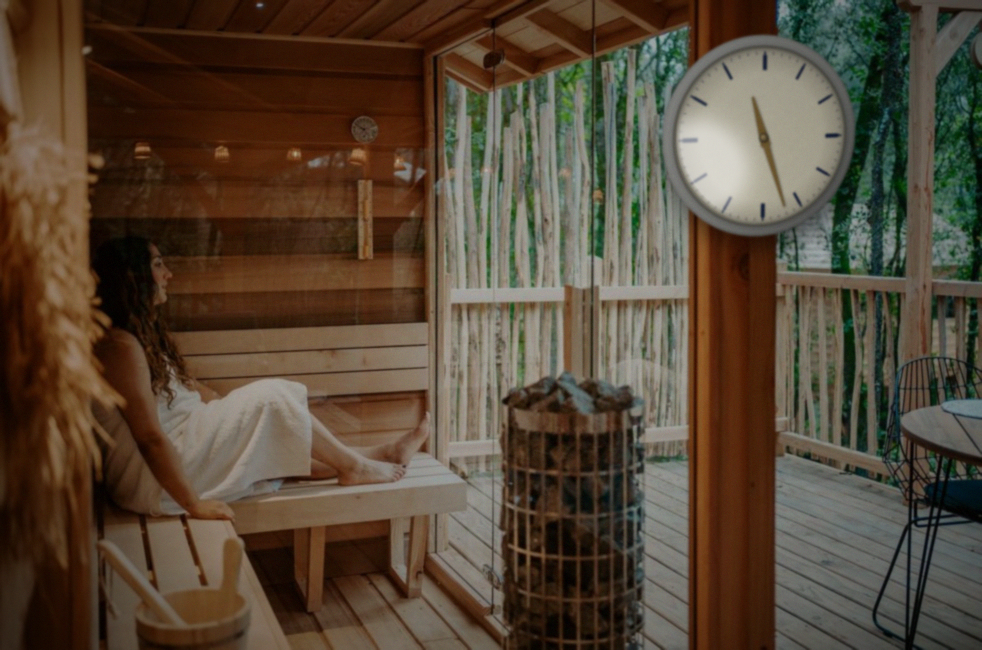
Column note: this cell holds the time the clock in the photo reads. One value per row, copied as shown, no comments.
11:27
